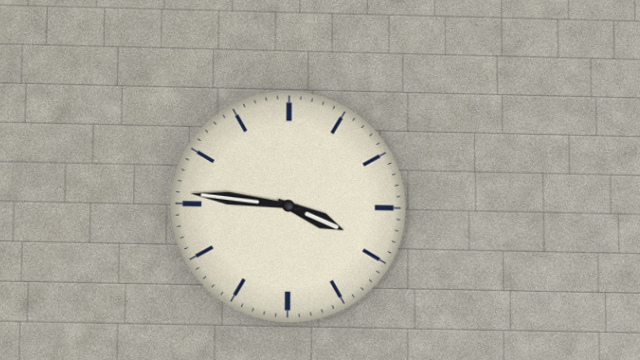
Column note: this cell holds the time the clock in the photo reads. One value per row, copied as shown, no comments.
3:46
